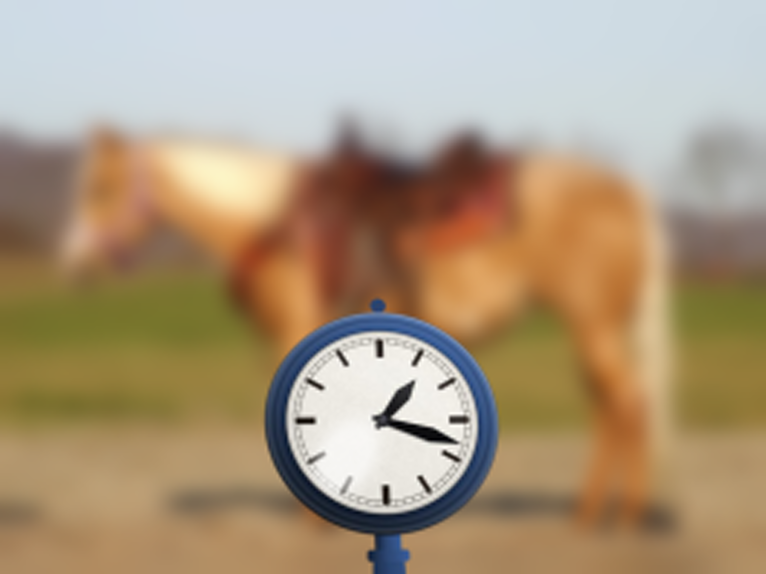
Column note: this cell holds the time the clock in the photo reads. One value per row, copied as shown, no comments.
1:18
